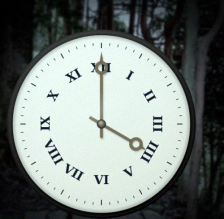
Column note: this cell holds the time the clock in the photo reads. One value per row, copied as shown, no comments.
4:00
